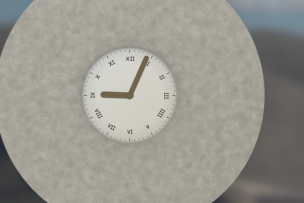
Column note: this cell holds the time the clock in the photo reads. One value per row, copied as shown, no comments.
9:04
